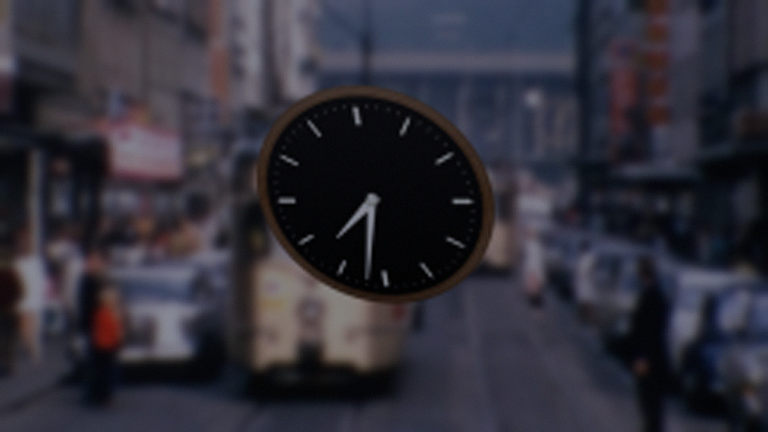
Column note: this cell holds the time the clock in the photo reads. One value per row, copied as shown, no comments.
7:32
